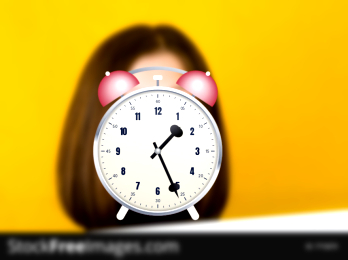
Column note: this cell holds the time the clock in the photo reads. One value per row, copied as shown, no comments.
1:26
